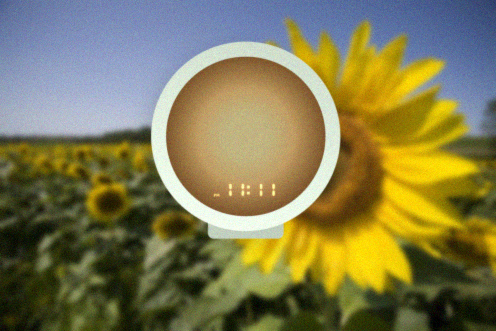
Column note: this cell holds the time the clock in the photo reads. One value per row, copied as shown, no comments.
11:11
